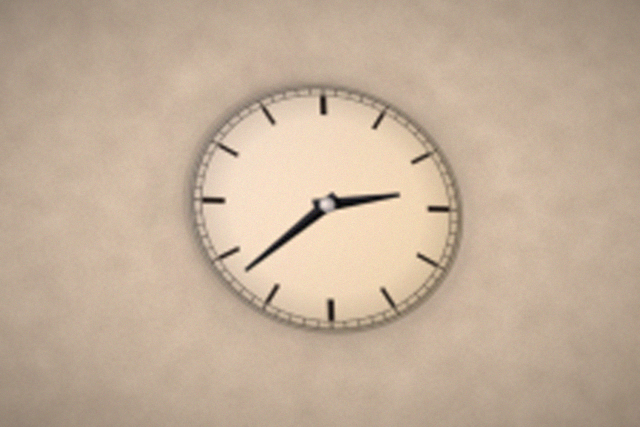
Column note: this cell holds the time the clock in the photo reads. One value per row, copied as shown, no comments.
2:38
